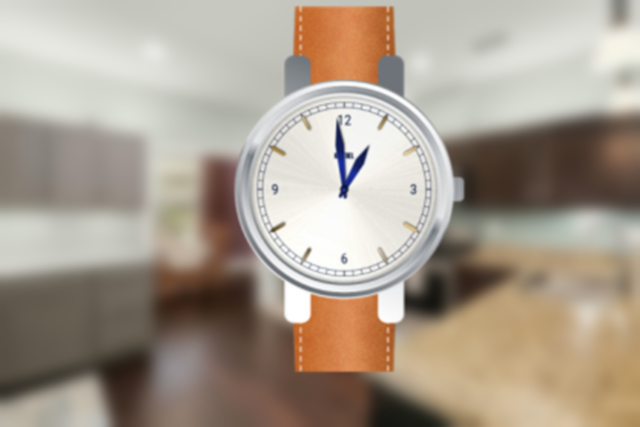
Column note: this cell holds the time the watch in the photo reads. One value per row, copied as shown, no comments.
12:59
